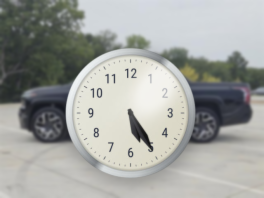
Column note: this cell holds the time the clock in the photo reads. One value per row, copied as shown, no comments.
5:25
